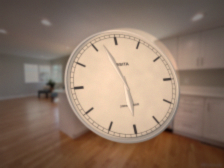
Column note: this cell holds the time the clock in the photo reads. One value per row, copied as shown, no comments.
5:57
